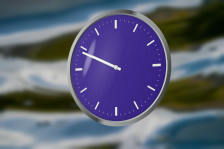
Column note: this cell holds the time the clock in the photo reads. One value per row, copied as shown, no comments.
9:49
